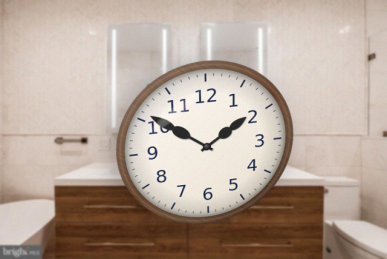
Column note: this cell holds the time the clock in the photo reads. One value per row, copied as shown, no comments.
1:51
